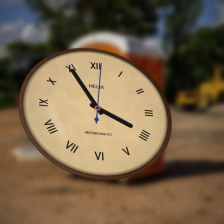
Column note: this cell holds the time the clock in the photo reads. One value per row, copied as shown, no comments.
3:55:01
